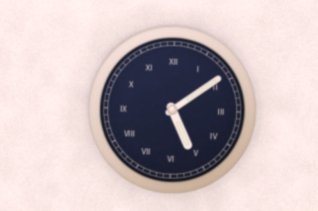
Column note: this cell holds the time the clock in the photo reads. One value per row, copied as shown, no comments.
5:09
